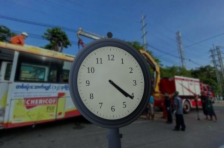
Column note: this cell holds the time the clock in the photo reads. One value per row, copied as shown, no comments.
4:21
